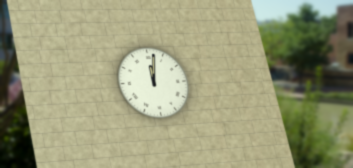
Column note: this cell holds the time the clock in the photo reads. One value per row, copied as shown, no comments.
12:02
